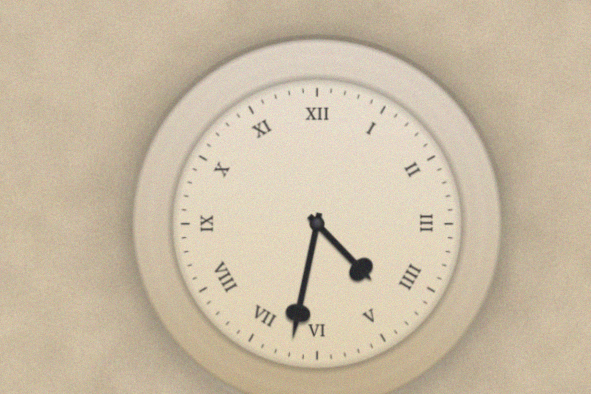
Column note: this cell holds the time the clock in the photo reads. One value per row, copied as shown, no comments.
4:32
